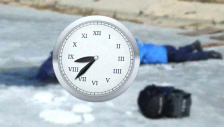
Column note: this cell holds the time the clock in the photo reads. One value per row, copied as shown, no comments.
8:37
